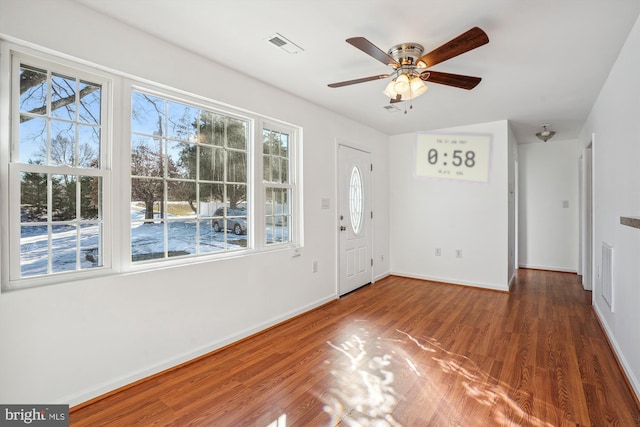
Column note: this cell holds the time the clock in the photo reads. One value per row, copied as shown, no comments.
0:58
